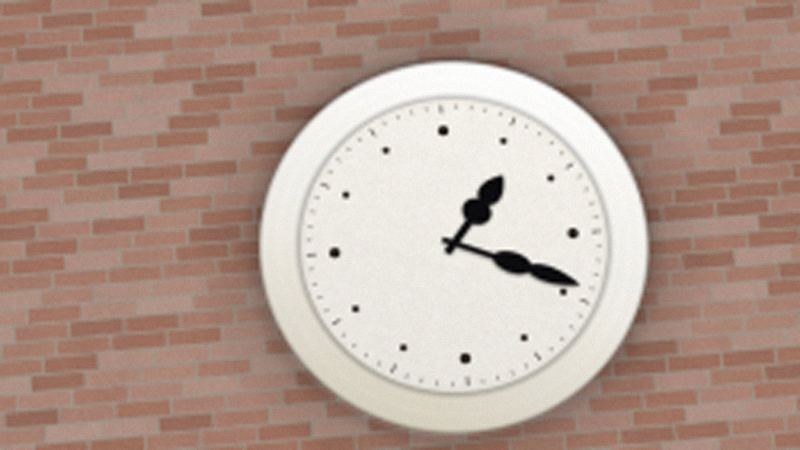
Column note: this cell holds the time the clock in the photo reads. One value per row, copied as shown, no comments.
1:19
